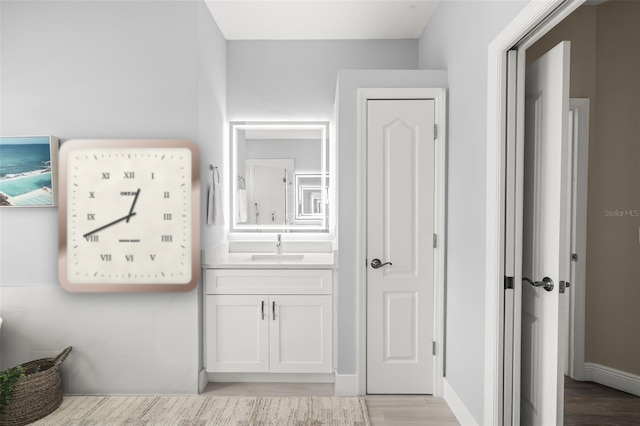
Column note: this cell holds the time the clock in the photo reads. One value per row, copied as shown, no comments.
12:41
